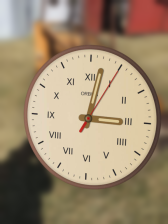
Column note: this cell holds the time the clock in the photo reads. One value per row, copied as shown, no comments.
3:02:05
